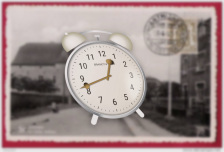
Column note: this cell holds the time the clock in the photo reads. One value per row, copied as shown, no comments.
12:42
